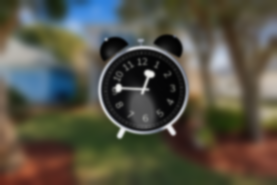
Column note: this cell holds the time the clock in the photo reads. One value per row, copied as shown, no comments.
12:46
